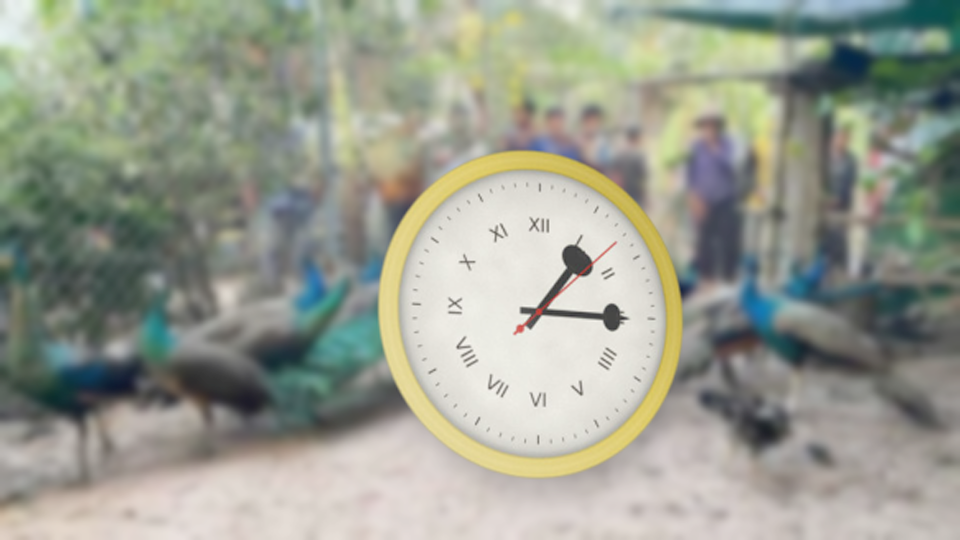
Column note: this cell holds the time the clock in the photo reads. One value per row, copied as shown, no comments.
1:15:08
